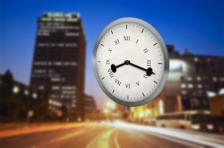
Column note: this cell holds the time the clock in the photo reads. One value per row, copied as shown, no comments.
8:18
